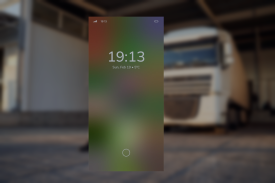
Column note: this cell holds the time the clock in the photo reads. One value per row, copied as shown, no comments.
19:13
